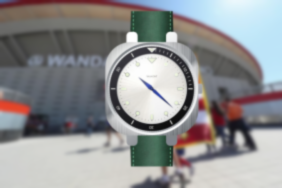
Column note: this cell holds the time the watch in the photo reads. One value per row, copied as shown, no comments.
10:22
